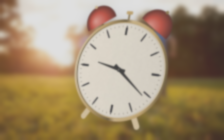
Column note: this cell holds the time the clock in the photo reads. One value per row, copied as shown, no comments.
9:21
